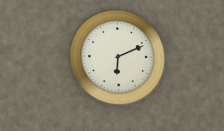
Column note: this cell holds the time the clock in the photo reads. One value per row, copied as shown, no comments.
6:11
